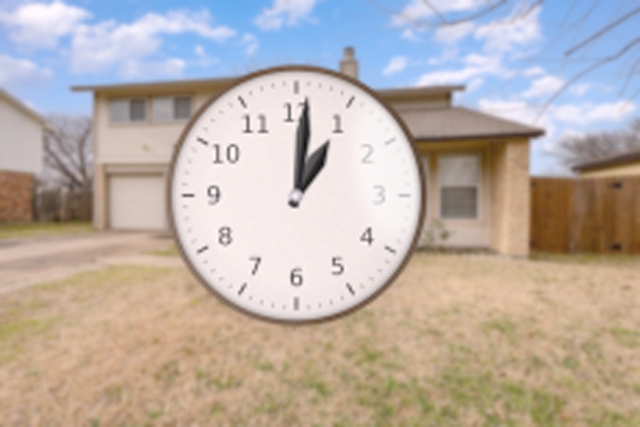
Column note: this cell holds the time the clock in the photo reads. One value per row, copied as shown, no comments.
1:01
